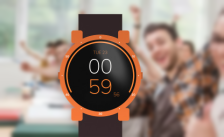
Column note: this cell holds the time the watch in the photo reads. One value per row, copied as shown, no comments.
0:59
